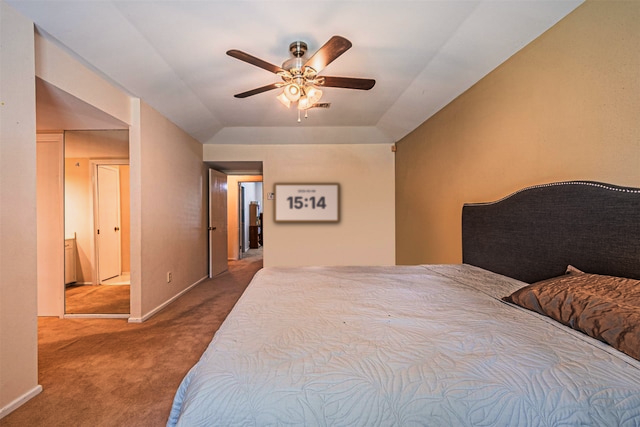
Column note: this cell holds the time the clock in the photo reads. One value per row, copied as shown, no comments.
15:14
